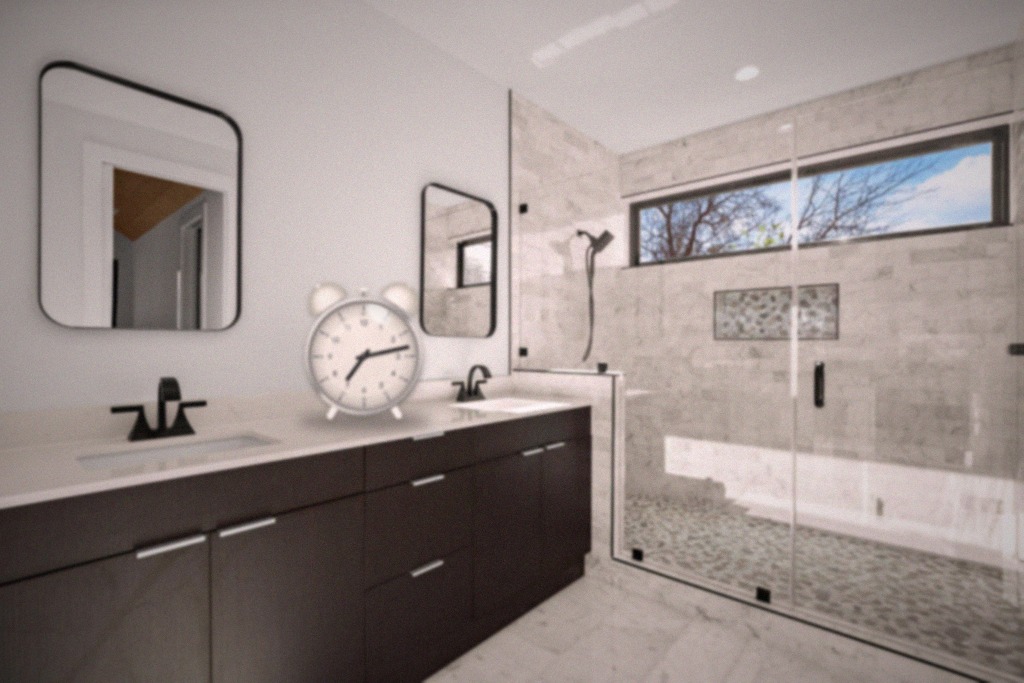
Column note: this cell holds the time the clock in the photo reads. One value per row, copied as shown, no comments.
7:13
